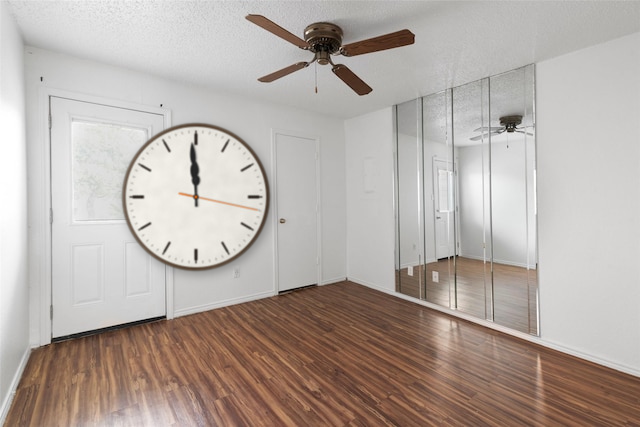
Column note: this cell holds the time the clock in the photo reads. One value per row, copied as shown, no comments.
11:59:17
